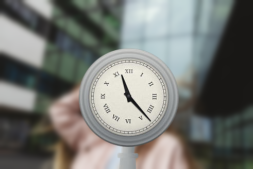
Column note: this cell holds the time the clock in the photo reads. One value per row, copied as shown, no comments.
11:23
